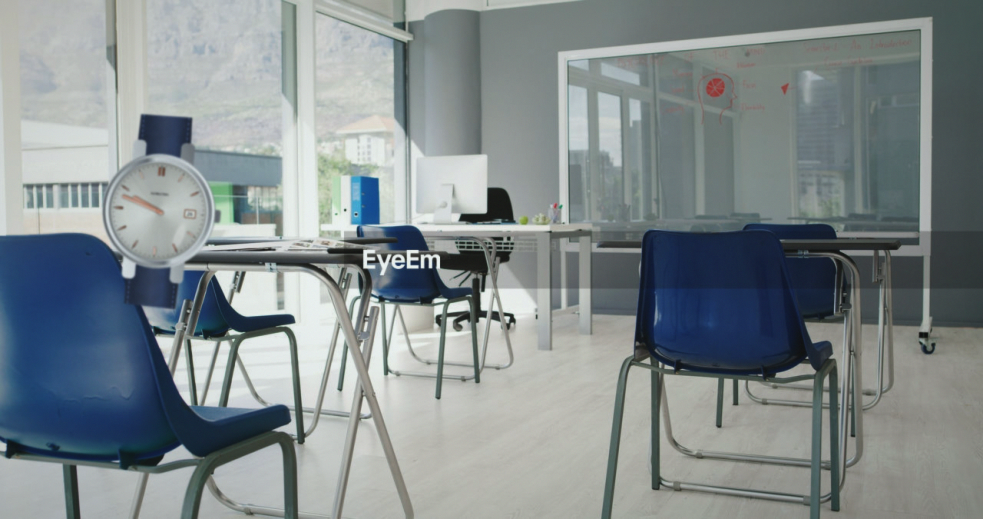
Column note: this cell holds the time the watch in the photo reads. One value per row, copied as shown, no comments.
9:48
